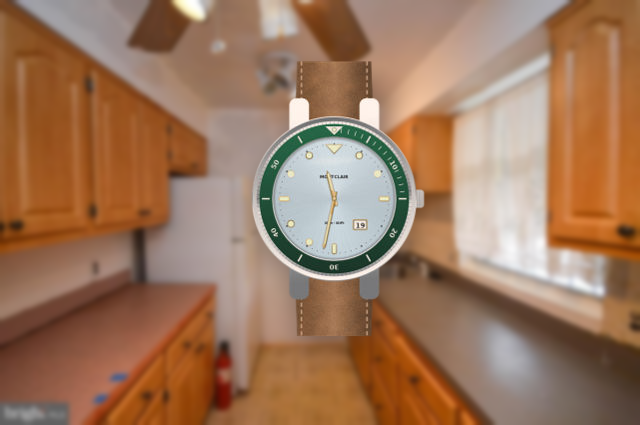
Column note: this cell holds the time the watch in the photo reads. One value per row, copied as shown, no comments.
11:32
